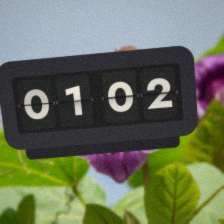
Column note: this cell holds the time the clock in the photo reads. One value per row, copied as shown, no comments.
1:02
